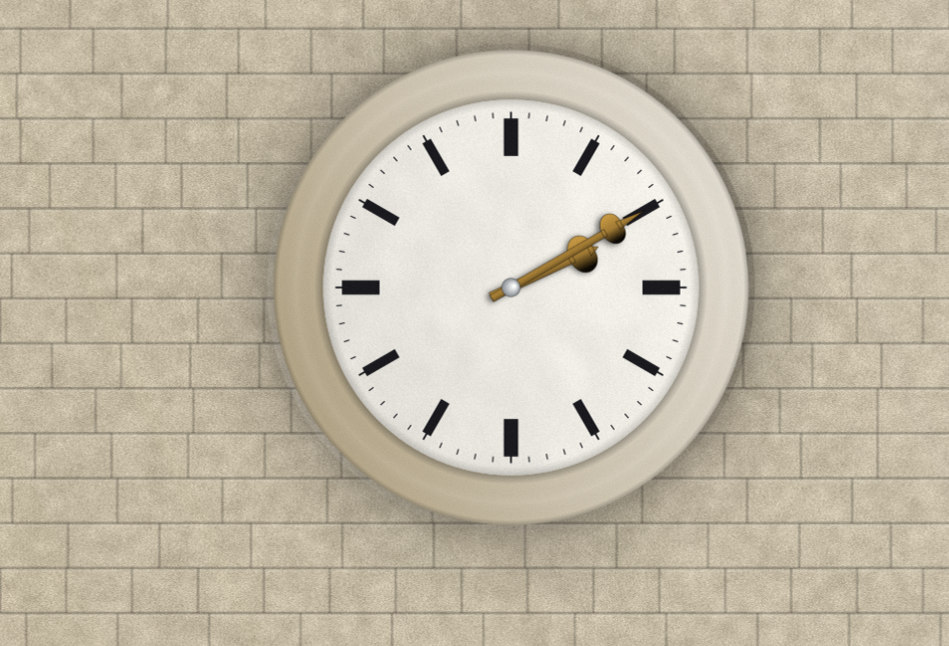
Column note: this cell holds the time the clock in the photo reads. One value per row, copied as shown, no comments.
2:10
